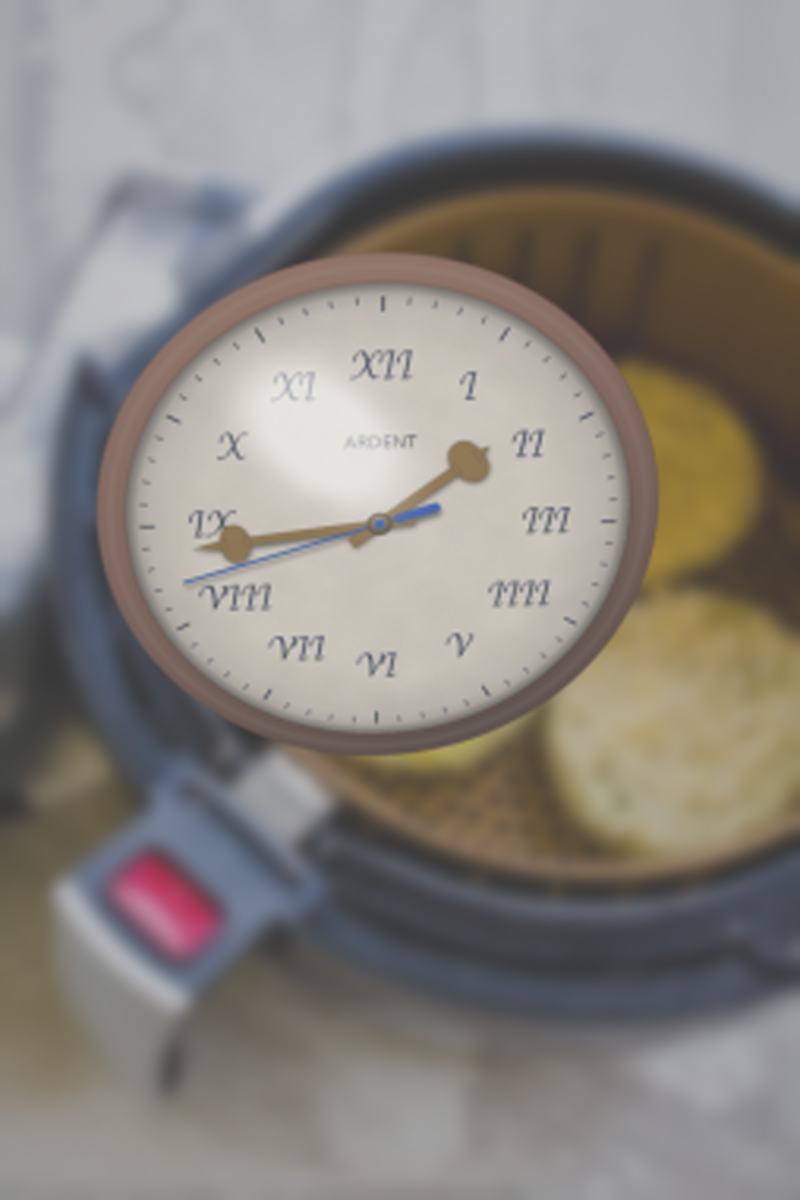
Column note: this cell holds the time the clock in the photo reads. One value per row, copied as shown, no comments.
1:43:42
